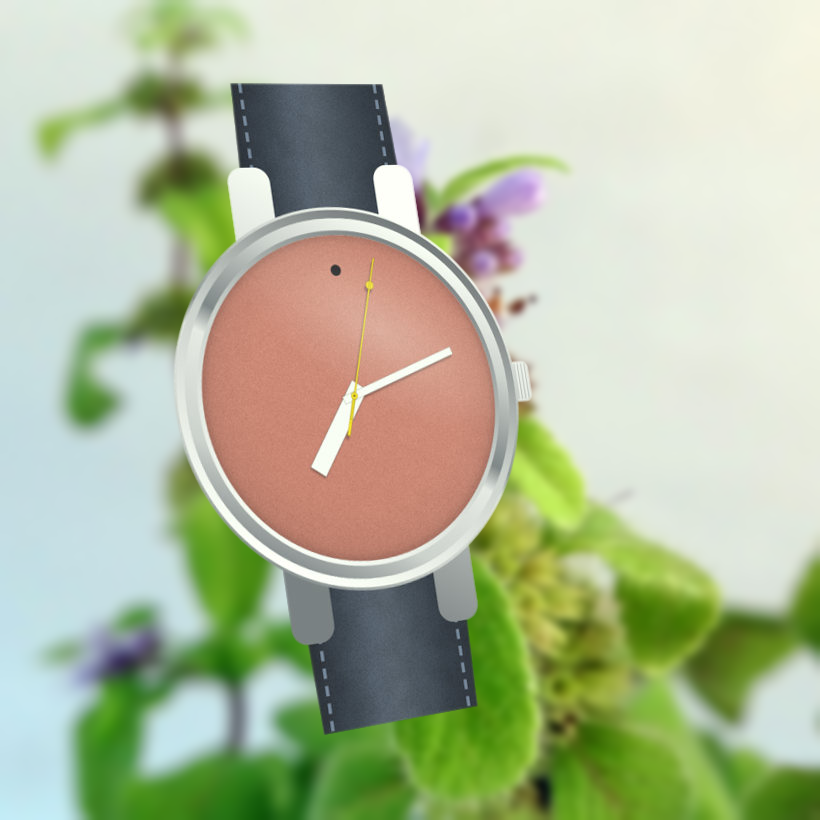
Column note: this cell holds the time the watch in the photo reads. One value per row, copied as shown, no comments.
7:12:03
